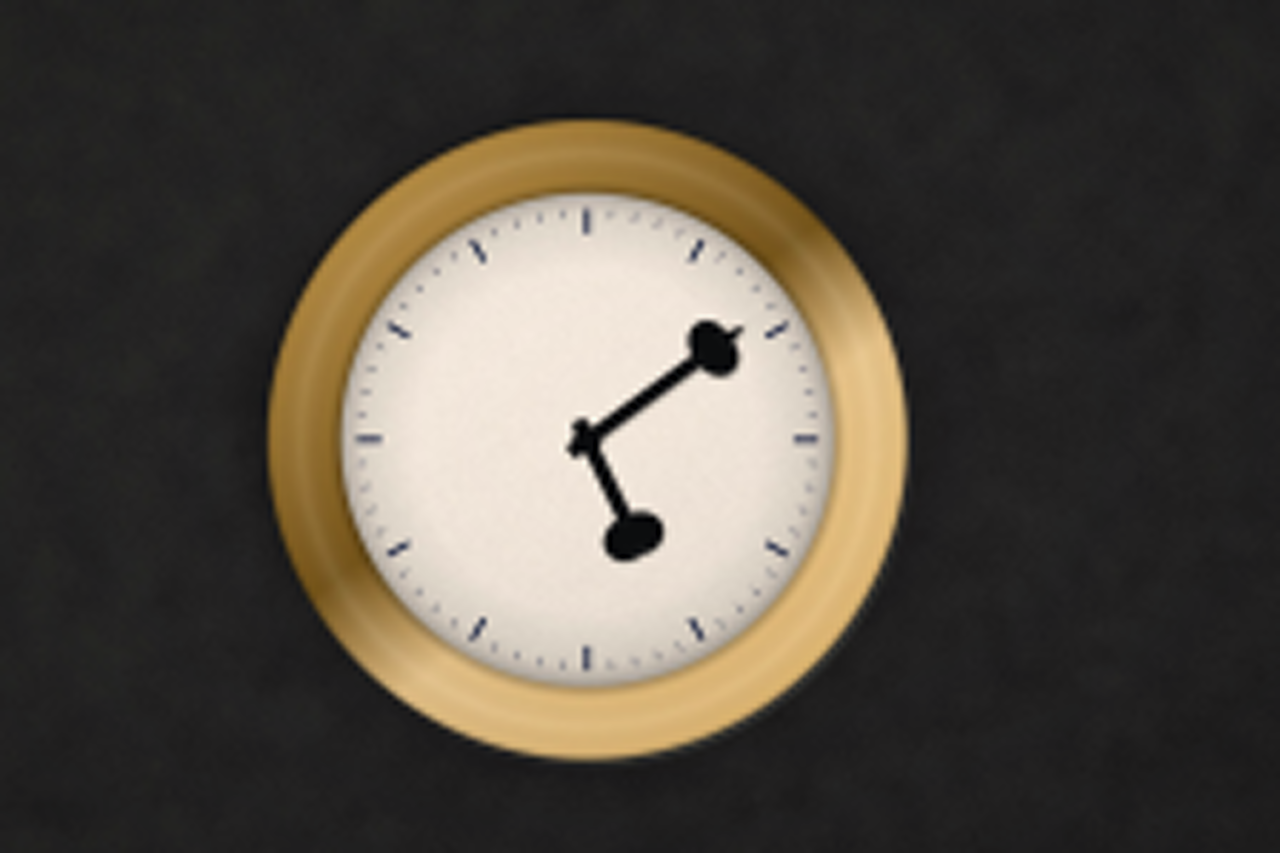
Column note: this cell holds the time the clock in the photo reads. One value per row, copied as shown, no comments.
5:09
